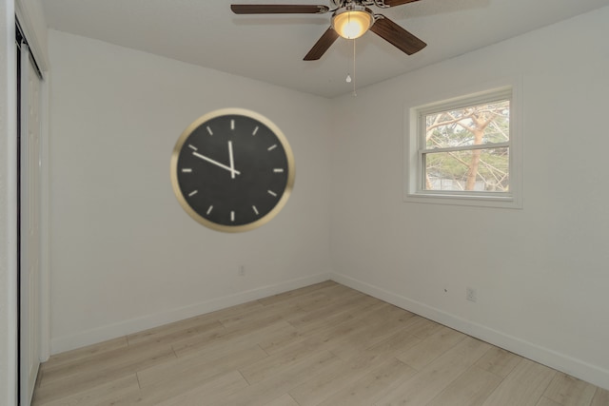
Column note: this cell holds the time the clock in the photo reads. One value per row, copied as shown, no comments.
11:49
